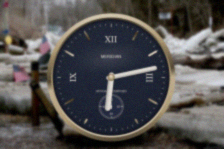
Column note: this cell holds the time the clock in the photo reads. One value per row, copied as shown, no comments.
6:13
